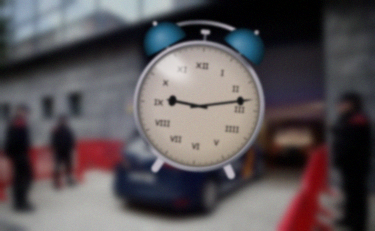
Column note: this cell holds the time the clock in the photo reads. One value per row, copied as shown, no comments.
9:13
